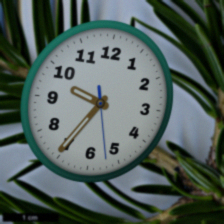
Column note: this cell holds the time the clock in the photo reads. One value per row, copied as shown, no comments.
9:35:27
